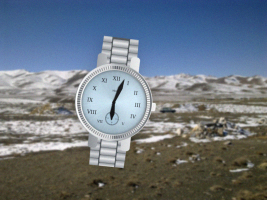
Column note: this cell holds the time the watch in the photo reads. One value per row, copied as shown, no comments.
6:03
